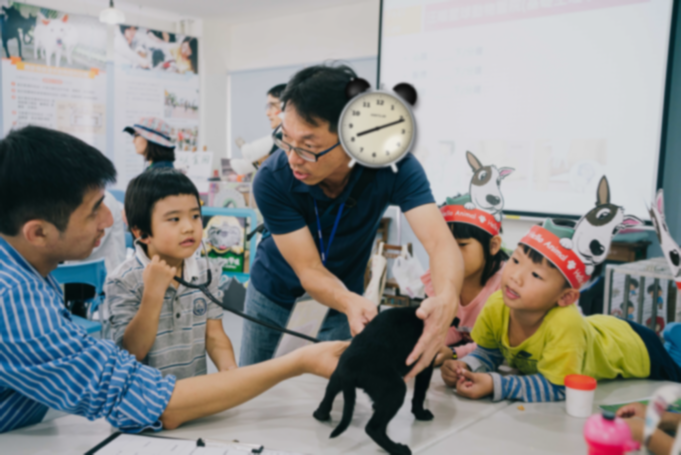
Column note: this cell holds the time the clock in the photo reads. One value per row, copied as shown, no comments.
8:11
